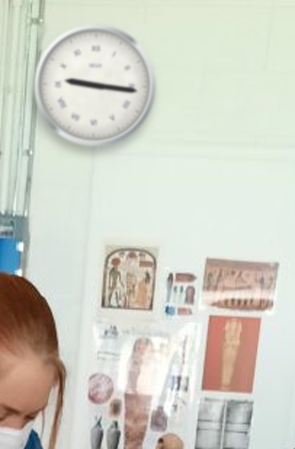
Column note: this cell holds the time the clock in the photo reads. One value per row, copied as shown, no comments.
9:16
